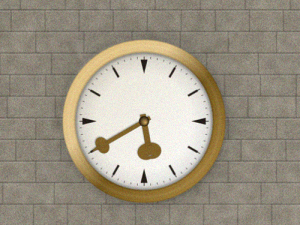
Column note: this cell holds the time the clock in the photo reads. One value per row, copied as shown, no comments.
5:40
